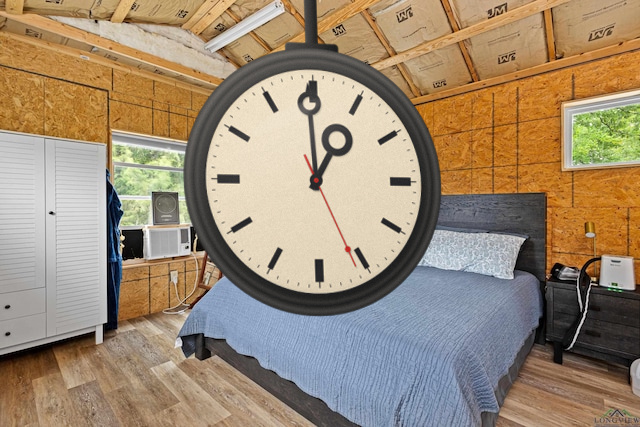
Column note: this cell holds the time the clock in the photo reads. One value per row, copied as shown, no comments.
12:59:26
